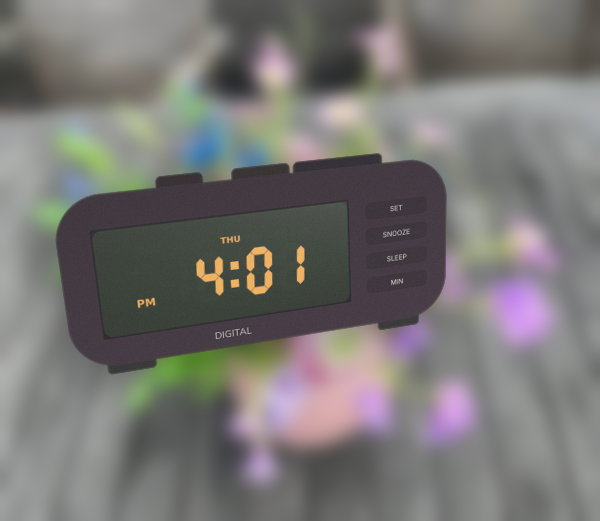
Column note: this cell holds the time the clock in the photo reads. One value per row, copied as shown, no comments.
4:01
